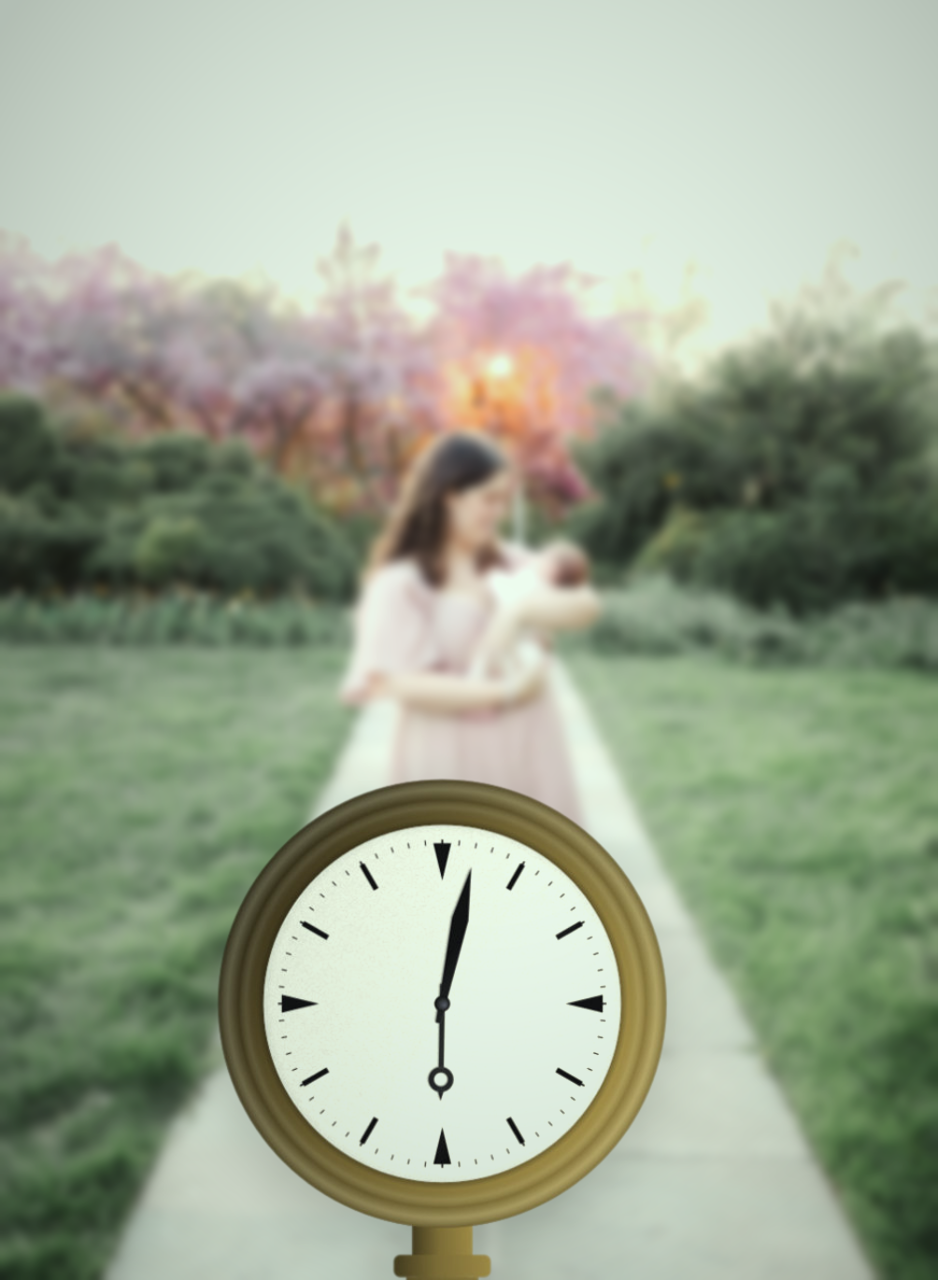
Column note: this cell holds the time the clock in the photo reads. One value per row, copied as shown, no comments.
6:02
